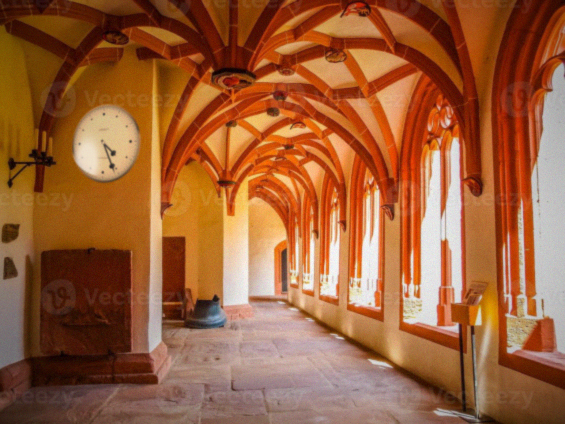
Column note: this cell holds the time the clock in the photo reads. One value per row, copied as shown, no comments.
4:26
